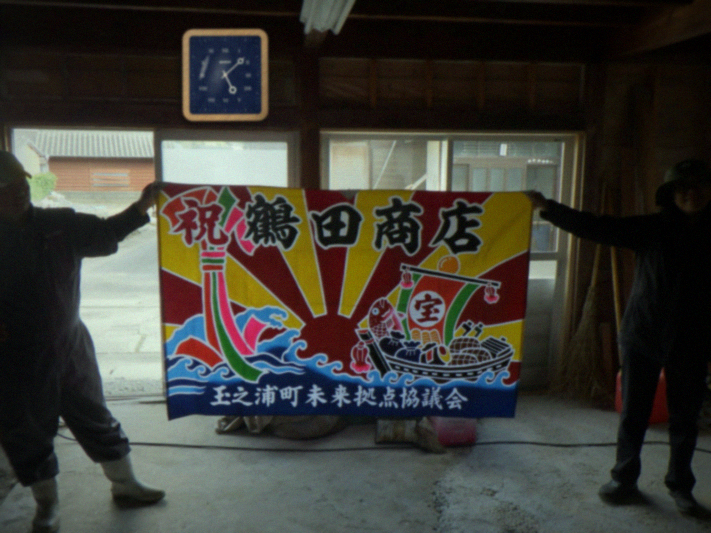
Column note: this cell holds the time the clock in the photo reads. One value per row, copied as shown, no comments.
5:08
